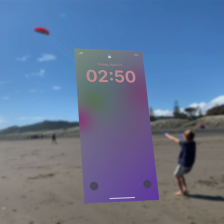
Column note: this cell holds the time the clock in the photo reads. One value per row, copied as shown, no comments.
2:50
